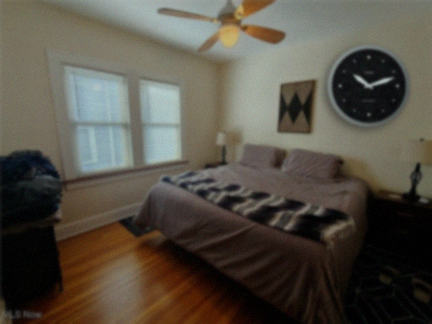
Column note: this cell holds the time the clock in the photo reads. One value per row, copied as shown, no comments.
10:12
